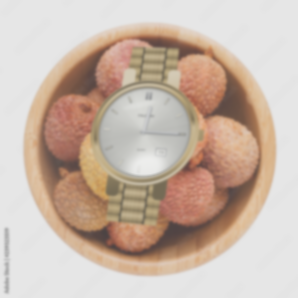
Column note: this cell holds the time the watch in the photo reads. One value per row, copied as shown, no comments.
12:15
